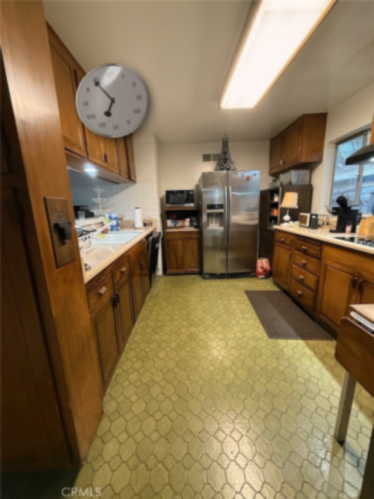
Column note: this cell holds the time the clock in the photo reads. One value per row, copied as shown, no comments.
6:54
